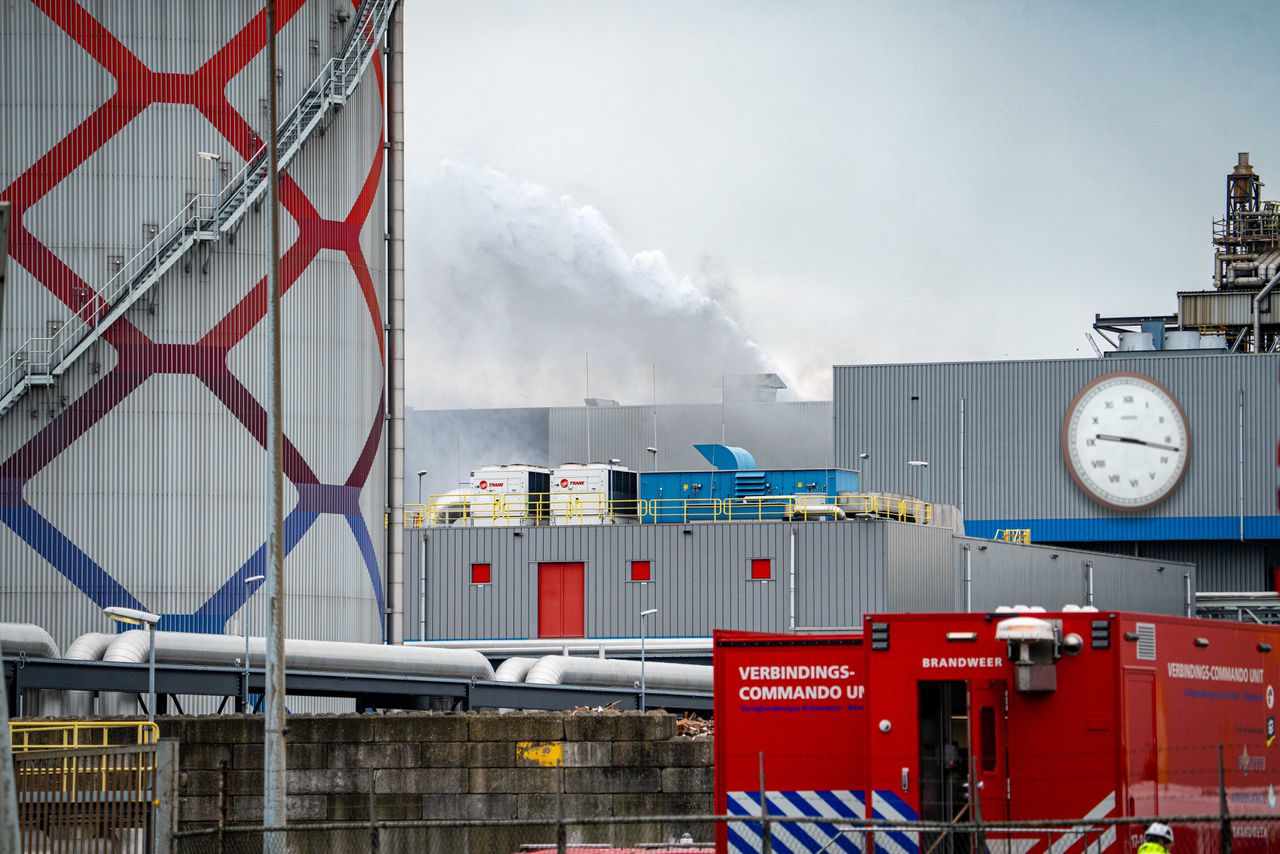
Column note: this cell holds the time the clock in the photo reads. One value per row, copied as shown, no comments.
9:17
